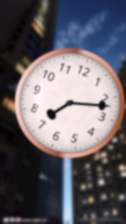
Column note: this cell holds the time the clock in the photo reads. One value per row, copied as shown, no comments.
7:12
